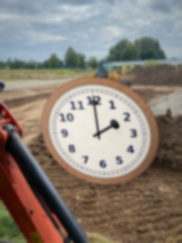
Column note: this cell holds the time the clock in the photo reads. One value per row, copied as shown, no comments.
2:00
